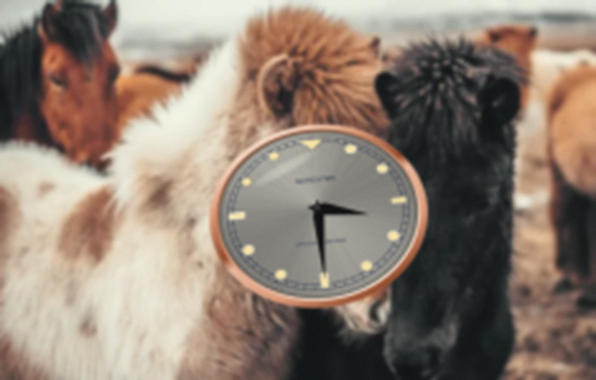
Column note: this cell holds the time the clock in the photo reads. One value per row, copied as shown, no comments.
3:30
